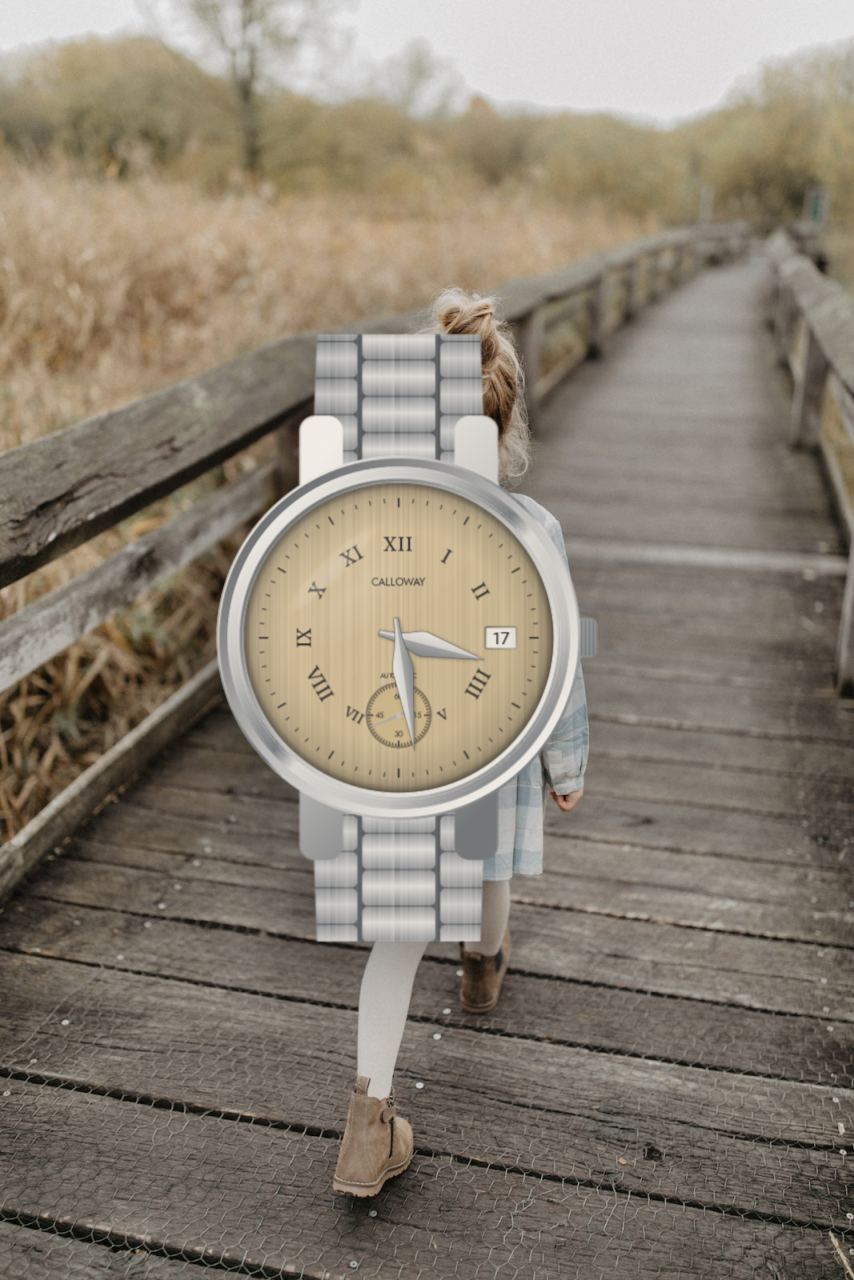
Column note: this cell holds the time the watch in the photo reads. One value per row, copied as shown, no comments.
3:28:41
